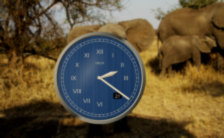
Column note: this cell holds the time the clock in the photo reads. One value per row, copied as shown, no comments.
2:21
